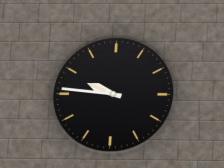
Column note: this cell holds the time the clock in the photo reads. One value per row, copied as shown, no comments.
9:46
